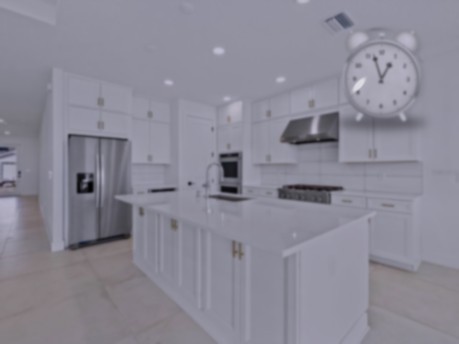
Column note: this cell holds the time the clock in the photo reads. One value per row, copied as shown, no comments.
12:57
